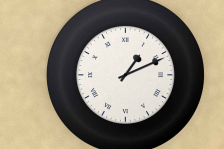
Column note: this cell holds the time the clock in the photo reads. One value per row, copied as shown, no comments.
1:11
